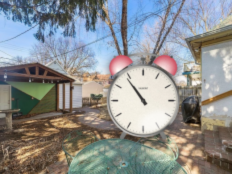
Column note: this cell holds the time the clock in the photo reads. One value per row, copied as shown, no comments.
10:54
